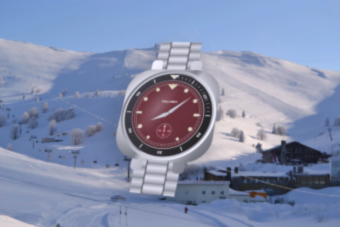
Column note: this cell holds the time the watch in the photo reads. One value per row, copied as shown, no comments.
8:08
